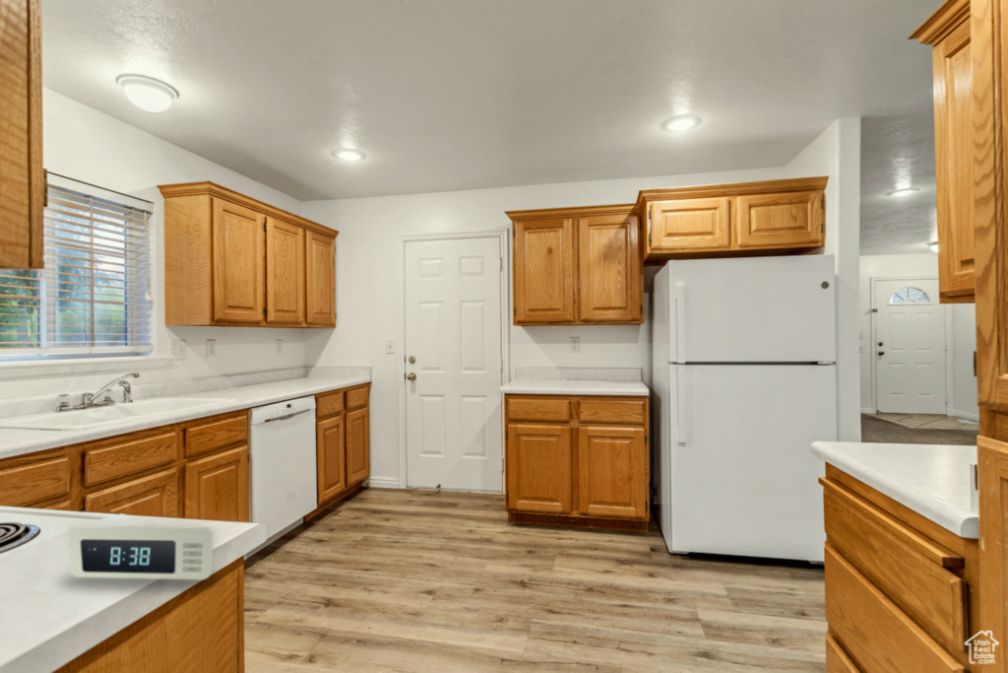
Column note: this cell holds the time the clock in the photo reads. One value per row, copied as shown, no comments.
8:38
